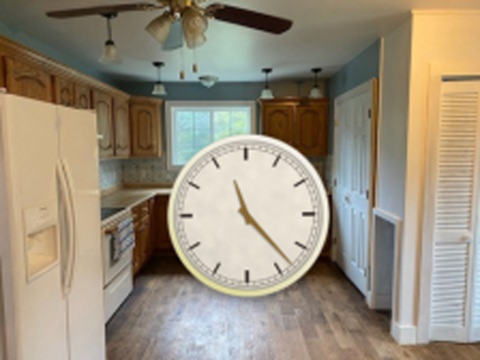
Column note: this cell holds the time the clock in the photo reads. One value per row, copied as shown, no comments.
11:23
